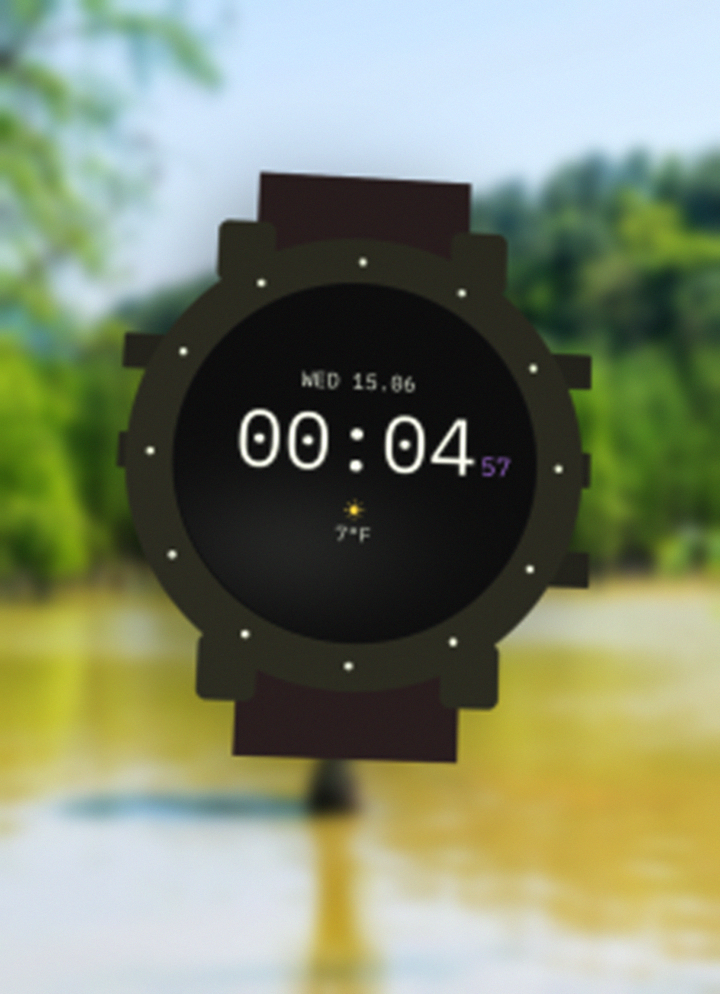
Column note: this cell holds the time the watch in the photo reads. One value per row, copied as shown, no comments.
0:04:57
